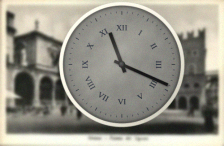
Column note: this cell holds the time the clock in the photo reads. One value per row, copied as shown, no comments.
11:19
